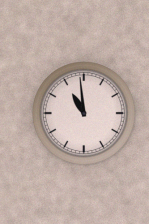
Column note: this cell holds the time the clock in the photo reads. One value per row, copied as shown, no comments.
10:59
